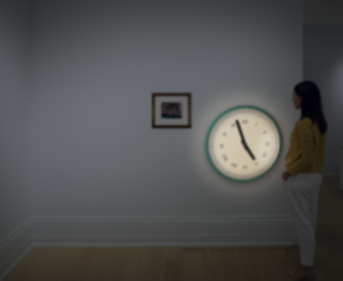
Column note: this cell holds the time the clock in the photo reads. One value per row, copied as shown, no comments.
4:57
